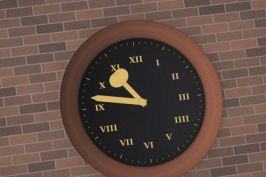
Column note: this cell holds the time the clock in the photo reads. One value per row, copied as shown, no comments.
10:47
